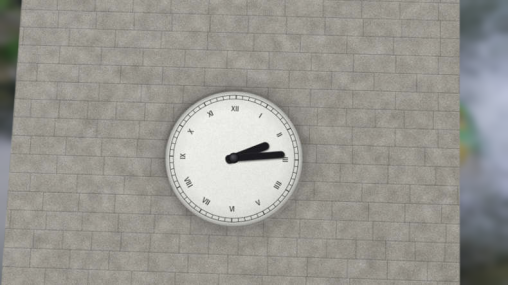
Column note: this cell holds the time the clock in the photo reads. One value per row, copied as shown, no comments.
2:14
